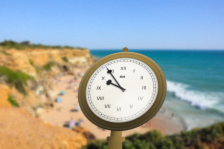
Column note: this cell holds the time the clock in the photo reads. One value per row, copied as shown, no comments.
9:54
